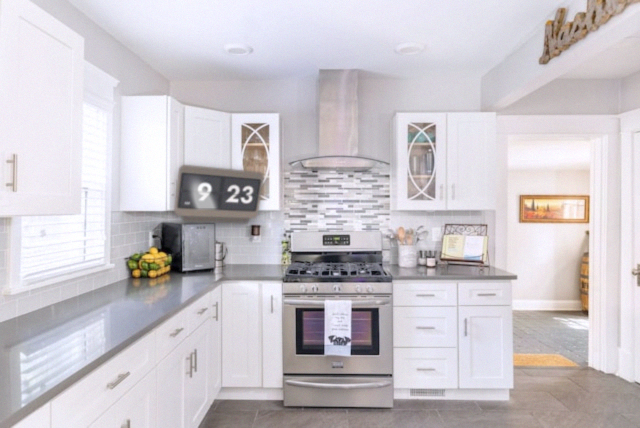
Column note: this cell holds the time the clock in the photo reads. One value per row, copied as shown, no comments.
9:23
